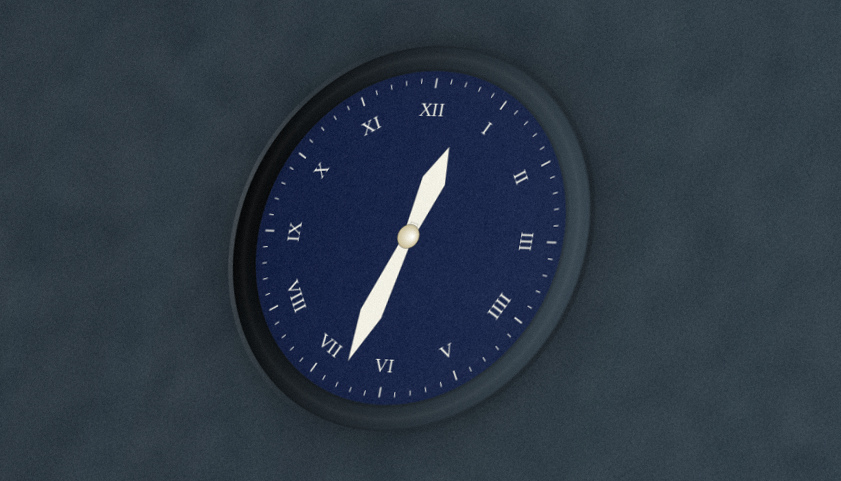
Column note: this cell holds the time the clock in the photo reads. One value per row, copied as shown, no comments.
12:33
